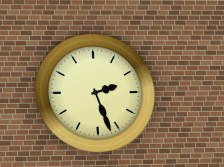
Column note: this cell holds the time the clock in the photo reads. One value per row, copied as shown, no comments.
2:27
